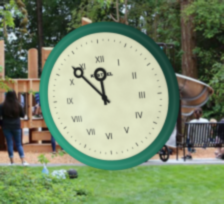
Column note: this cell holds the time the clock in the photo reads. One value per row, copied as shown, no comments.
11:53
